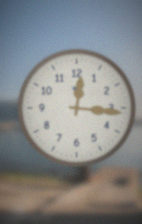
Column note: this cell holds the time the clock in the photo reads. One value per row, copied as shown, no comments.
12:16
